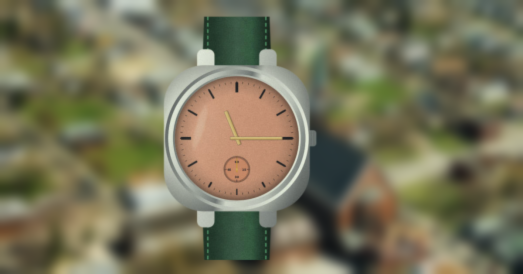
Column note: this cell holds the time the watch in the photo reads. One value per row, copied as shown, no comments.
11:15
